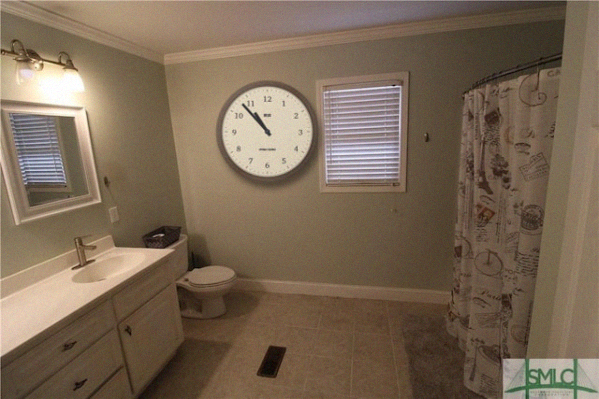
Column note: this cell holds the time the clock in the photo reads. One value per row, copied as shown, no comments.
10:53
